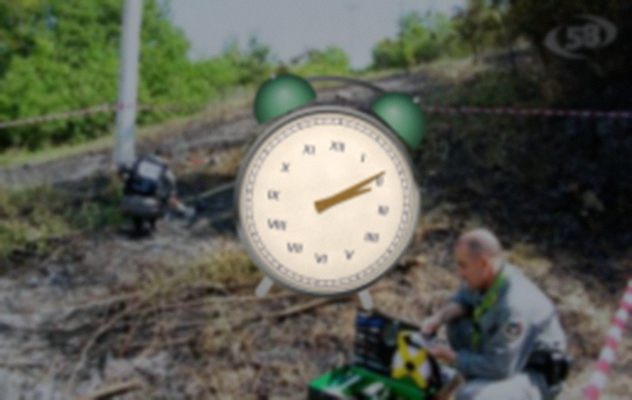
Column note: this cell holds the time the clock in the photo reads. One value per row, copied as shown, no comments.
2:09
